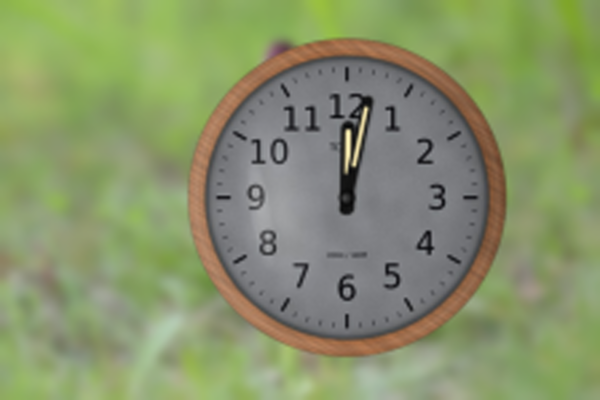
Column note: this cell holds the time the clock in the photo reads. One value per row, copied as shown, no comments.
12:02
